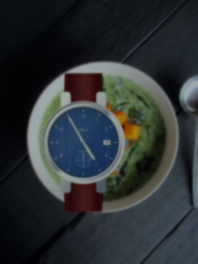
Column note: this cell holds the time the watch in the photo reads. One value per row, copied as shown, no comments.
4:55
